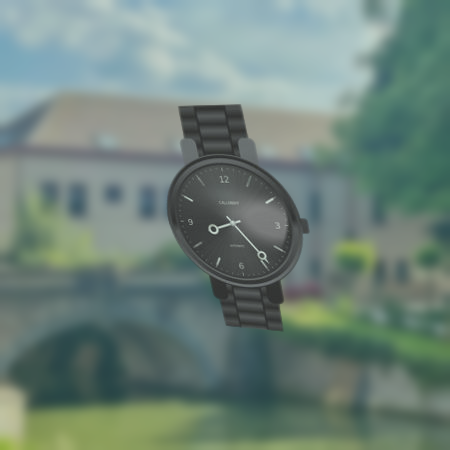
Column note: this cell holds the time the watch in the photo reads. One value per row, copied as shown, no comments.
8:24
